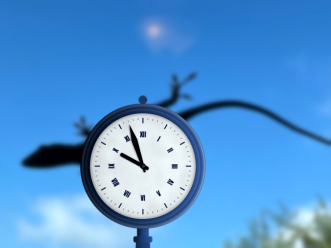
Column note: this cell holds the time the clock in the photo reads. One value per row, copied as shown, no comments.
9:57
